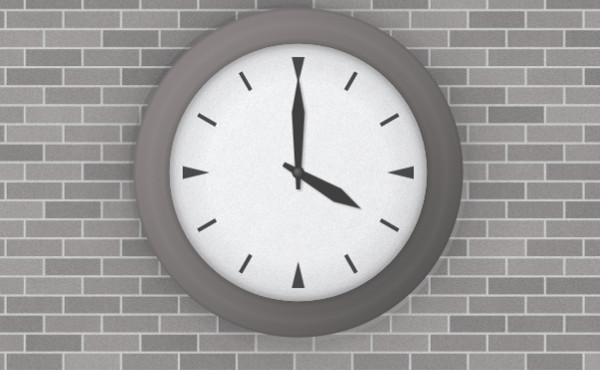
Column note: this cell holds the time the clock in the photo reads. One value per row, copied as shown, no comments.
4:00
